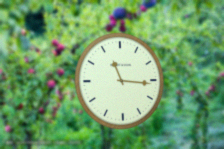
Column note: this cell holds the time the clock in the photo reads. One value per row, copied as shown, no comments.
11:16
